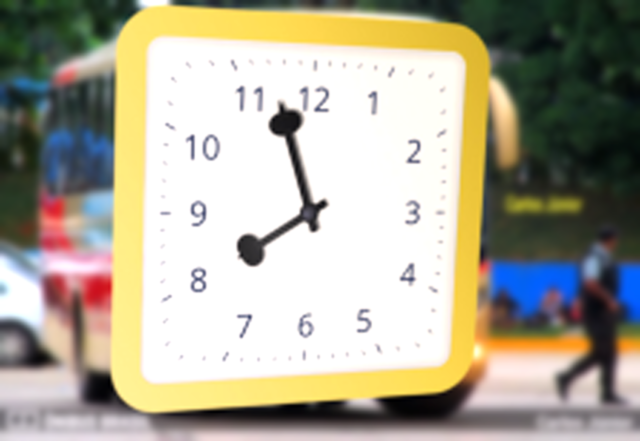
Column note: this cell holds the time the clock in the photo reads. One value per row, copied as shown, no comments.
7:57
